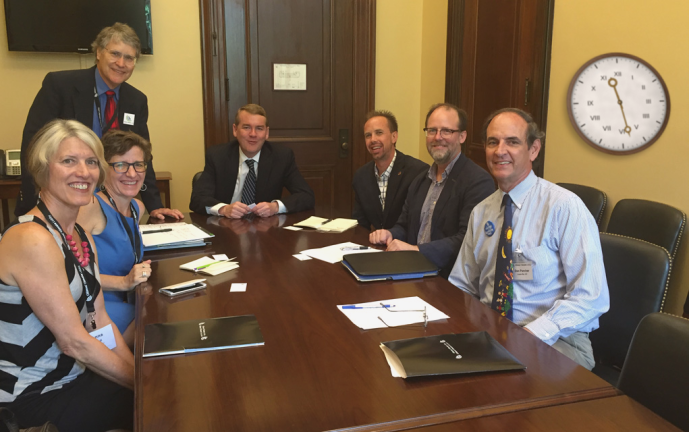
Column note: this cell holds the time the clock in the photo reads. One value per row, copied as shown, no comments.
11:28
